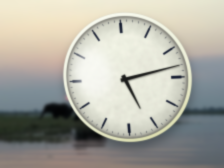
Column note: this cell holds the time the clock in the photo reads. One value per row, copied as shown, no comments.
5:13
